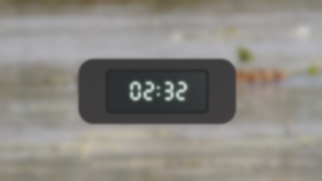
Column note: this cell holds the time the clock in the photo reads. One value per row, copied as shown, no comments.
2:32
